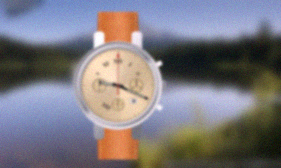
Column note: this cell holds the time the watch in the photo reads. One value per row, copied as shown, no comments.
9:19
